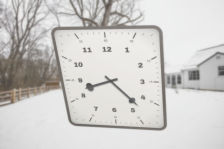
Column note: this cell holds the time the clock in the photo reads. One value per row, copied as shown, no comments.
8:23
